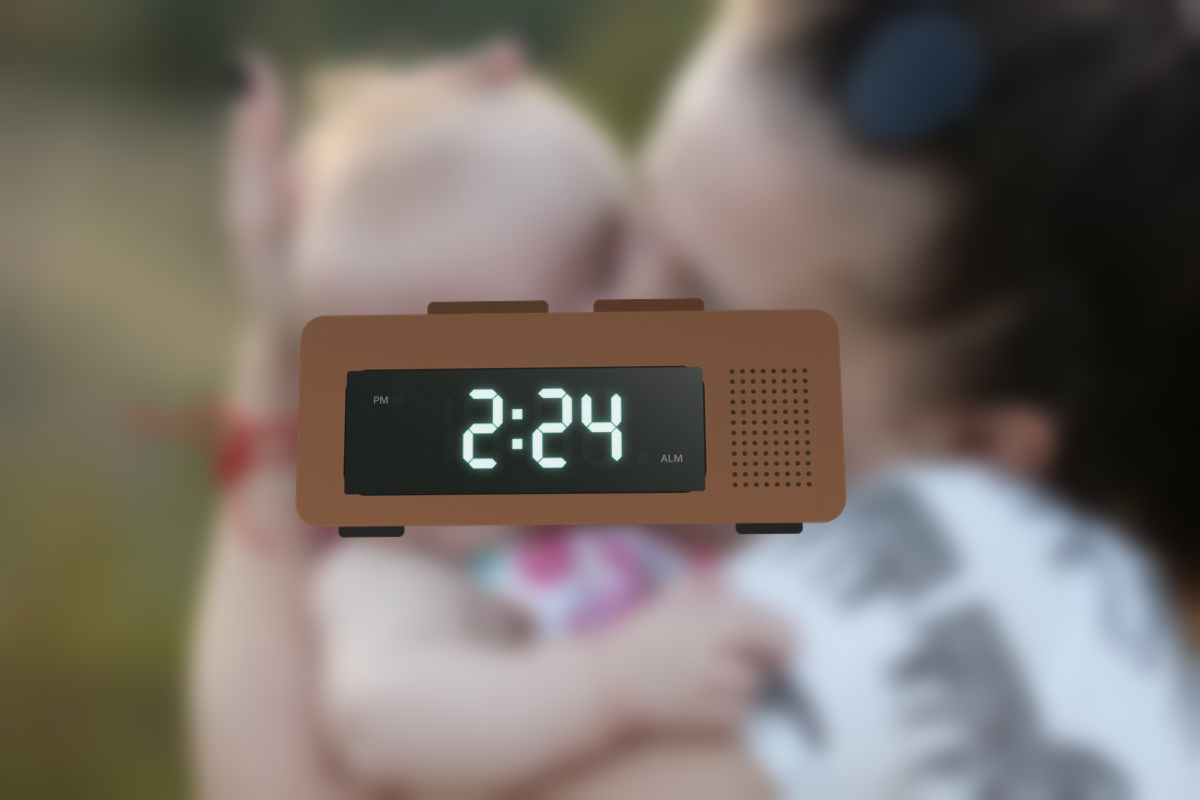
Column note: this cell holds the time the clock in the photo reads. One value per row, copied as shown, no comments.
2:24
